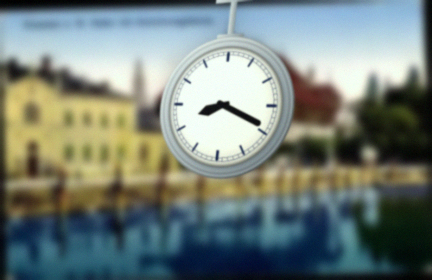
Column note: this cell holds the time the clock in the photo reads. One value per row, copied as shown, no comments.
8:19
